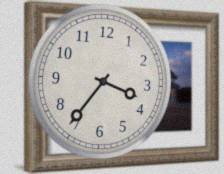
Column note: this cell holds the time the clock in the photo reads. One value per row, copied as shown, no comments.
3:36
